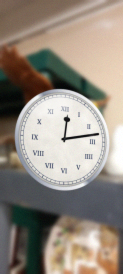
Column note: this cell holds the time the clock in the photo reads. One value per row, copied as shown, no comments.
12:13
